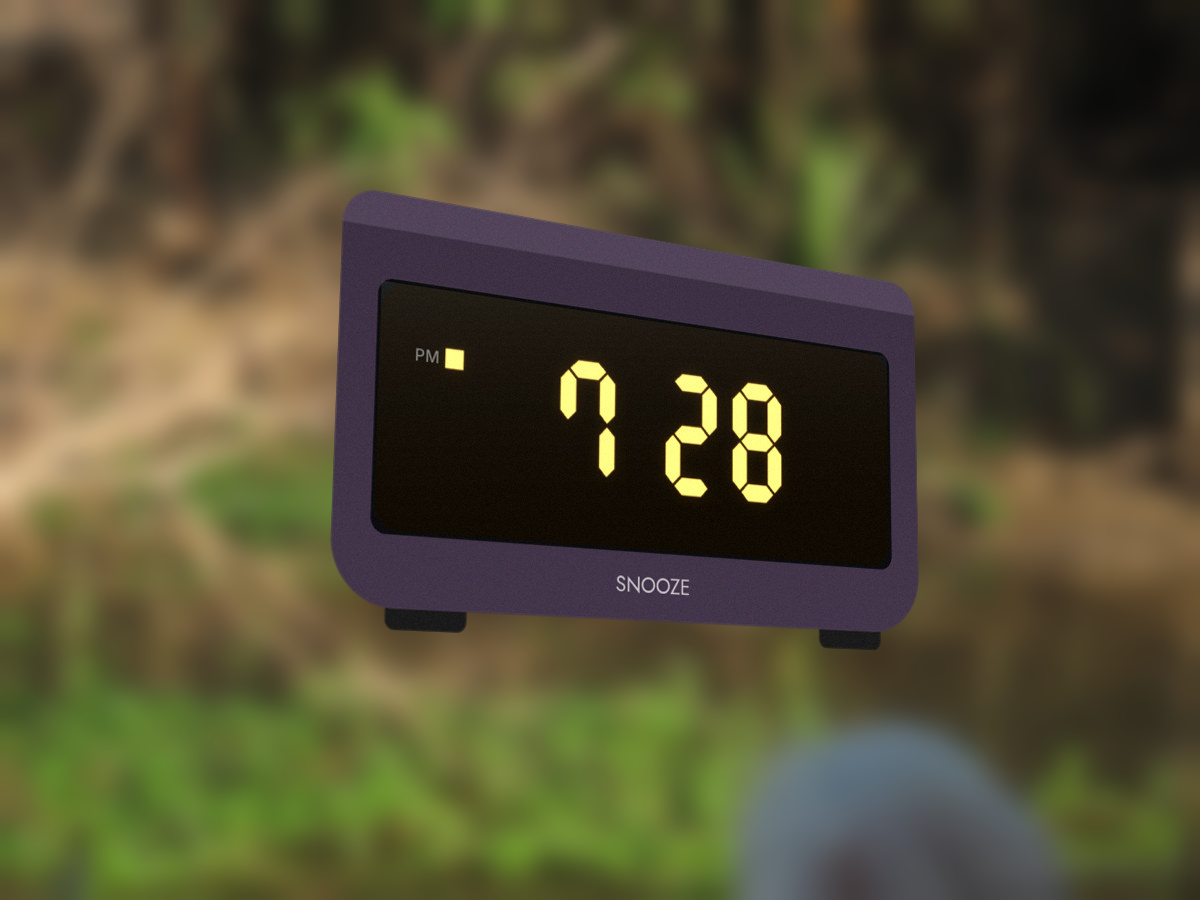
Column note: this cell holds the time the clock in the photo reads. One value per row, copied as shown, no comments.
7:28
